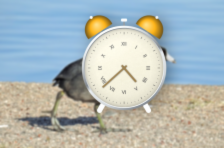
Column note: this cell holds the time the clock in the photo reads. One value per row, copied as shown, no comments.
4:38
